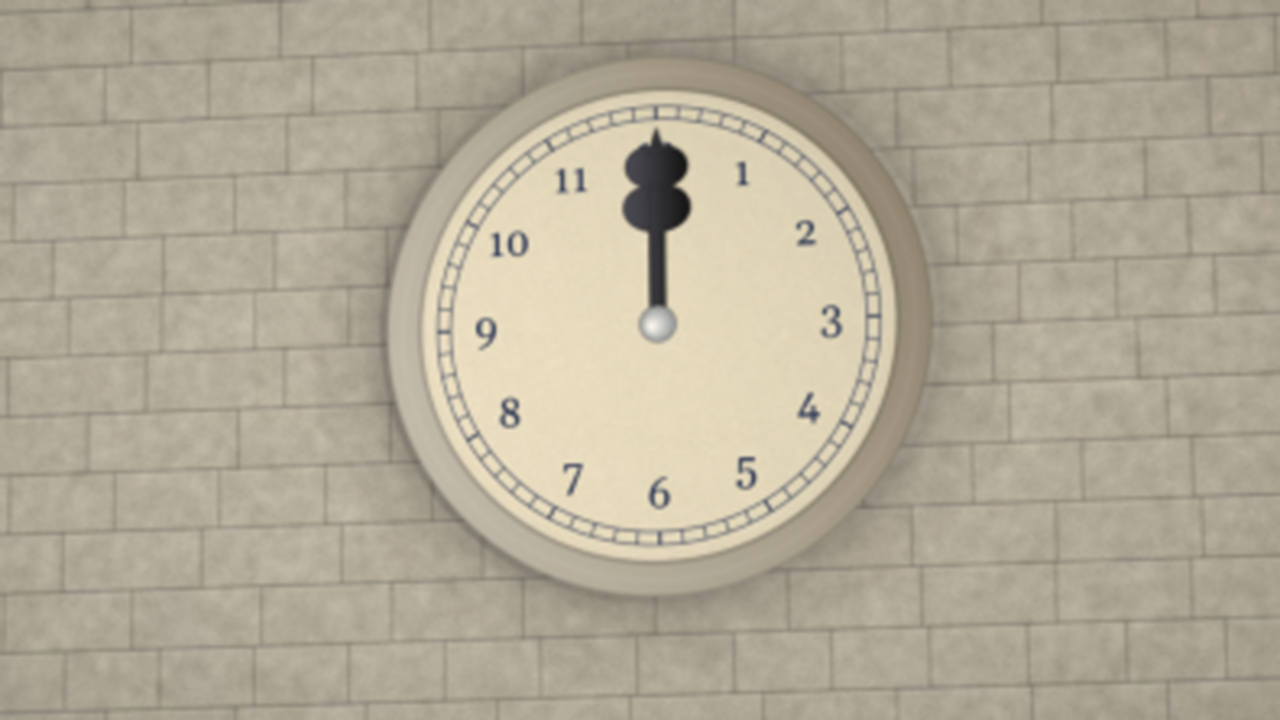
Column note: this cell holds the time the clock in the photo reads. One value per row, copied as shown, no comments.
12:00
